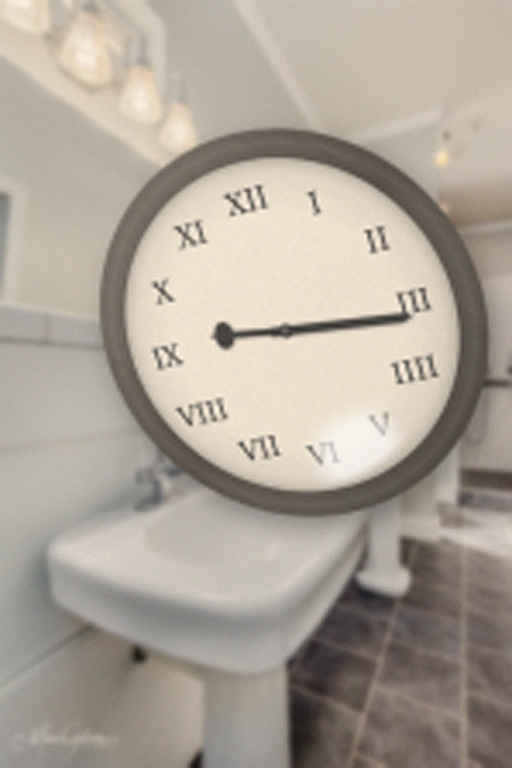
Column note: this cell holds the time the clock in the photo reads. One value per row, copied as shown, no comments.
9:16
